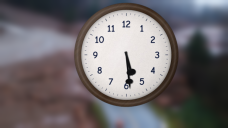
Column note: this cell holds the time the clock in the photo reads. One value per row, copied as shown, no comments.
5:29
